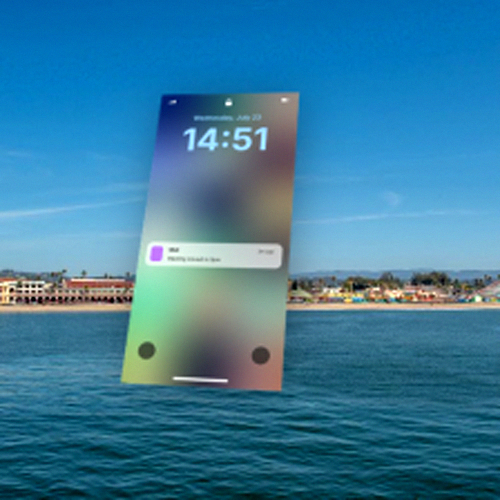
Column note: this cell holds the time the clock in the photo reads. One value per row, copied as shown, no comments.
14:51
